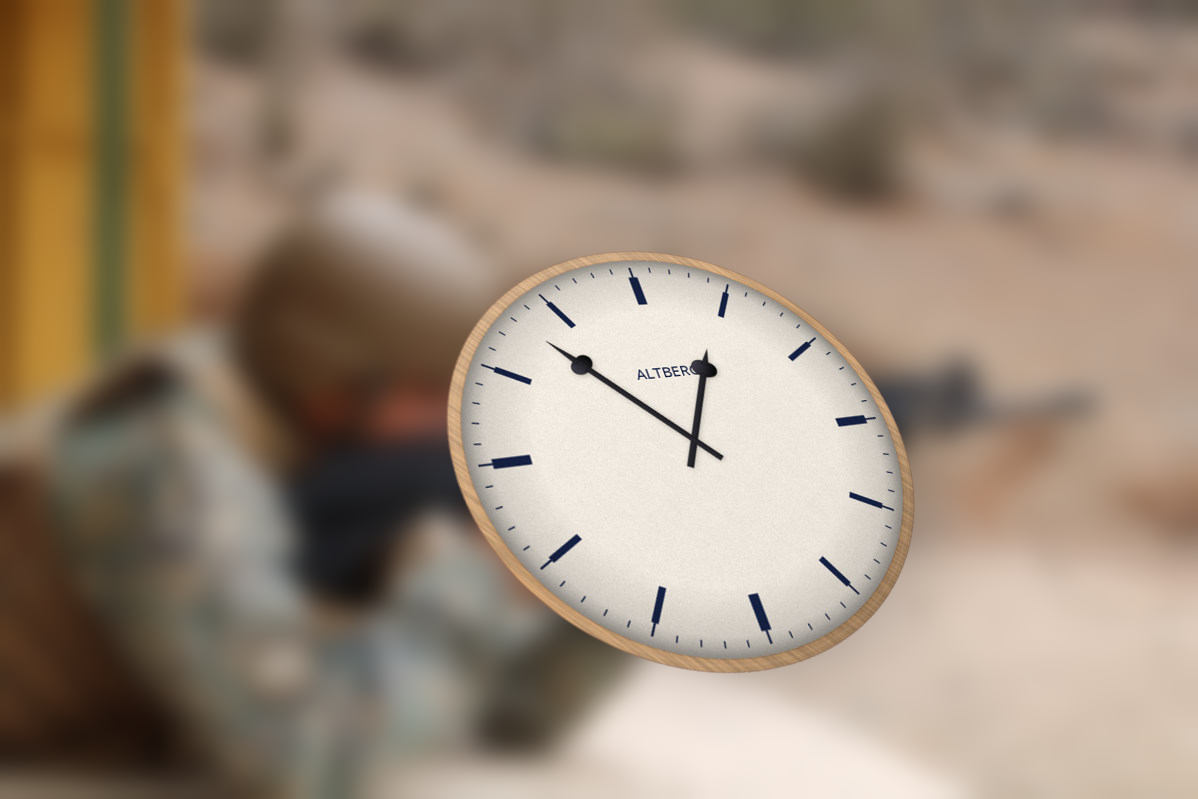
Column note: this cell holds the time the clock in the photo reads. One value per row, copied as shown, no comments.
12:53
